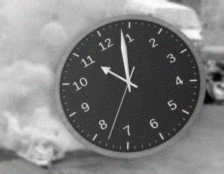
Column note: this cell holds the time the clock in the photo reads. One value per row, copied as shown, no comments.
11:03:38
